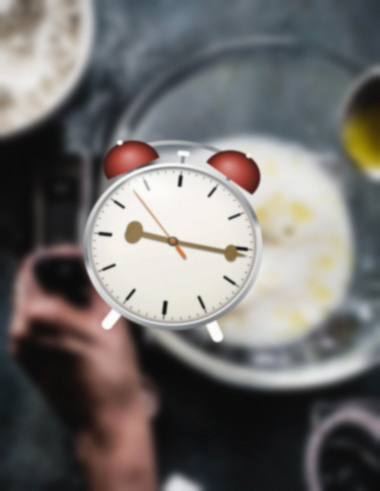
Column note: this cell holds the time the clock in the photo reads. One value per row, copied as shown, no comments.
9:15:53
